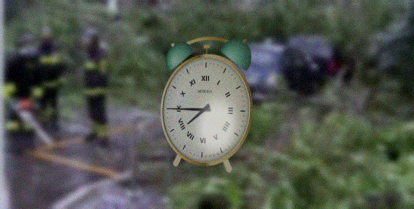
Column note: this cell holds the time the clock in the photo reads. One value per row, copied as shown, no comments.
7:45
